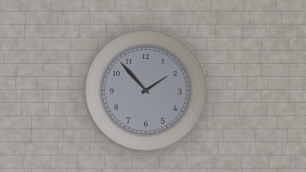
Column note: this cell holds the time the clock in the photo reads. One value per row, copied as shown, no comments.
1:53
